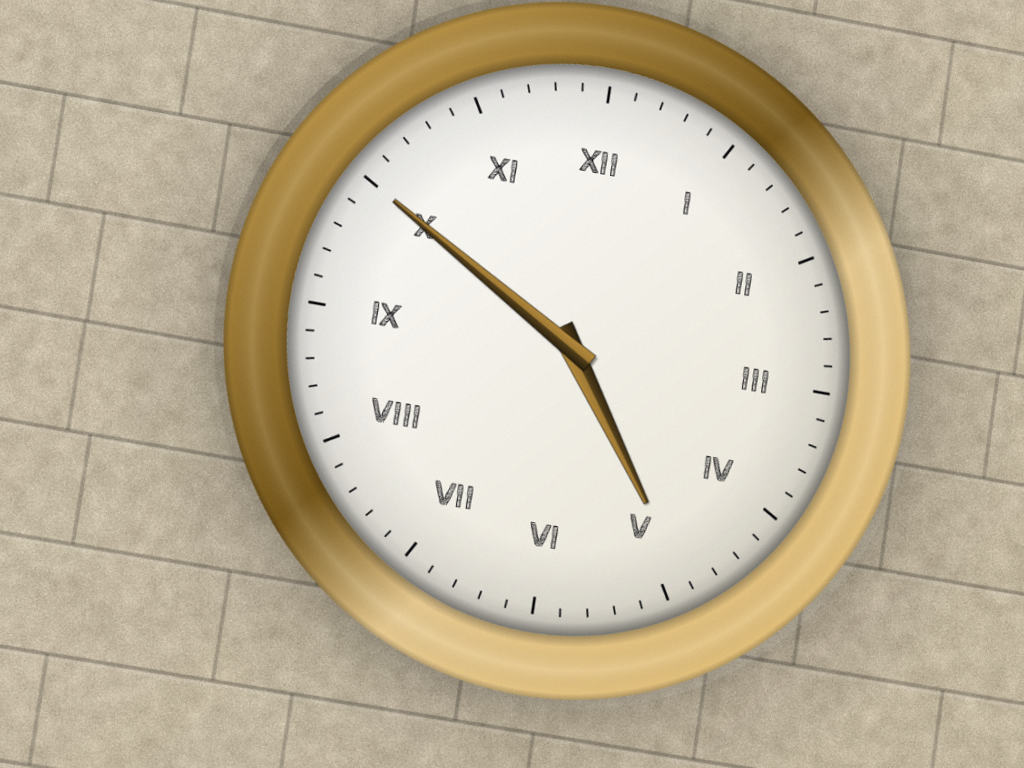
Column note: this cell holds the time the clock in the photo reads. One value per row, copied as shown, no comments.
4:50
